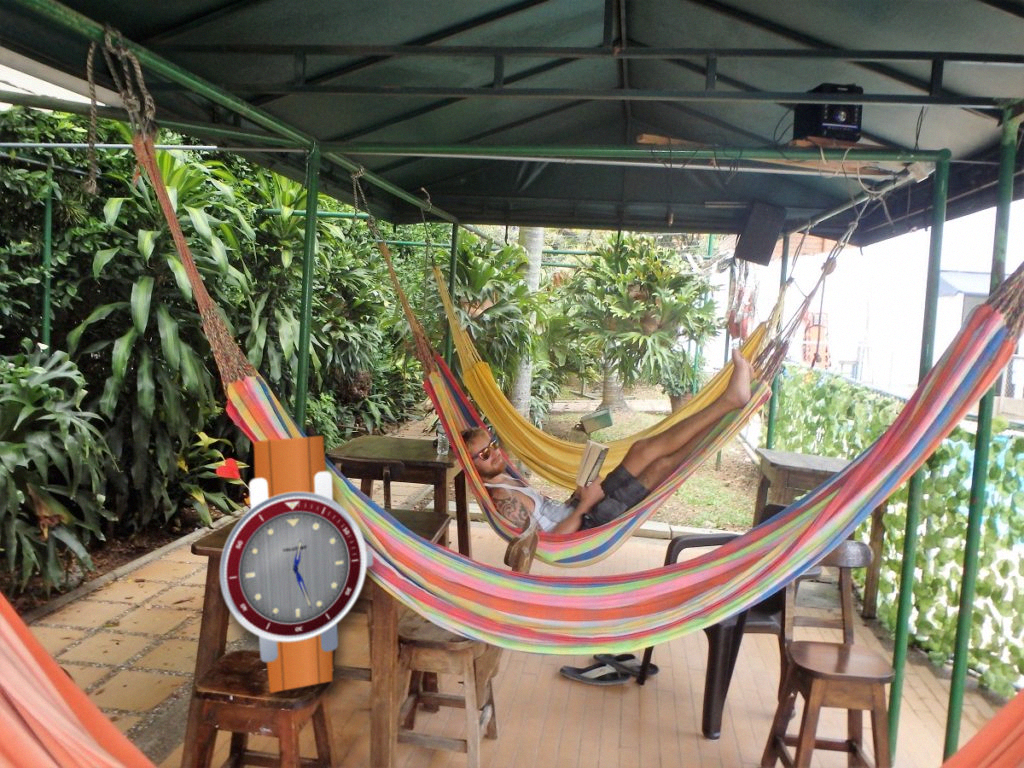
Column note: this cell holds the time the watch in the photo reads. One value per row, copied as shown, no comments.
12:27
